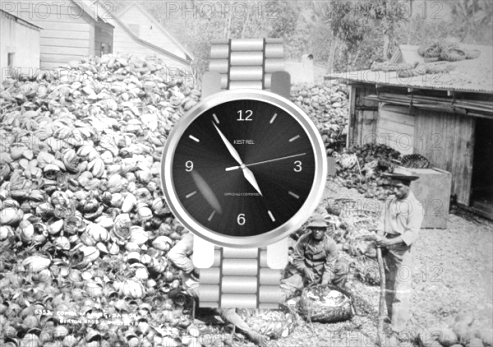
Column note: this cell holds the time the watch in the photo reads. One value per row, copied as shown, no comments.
4:54:13
